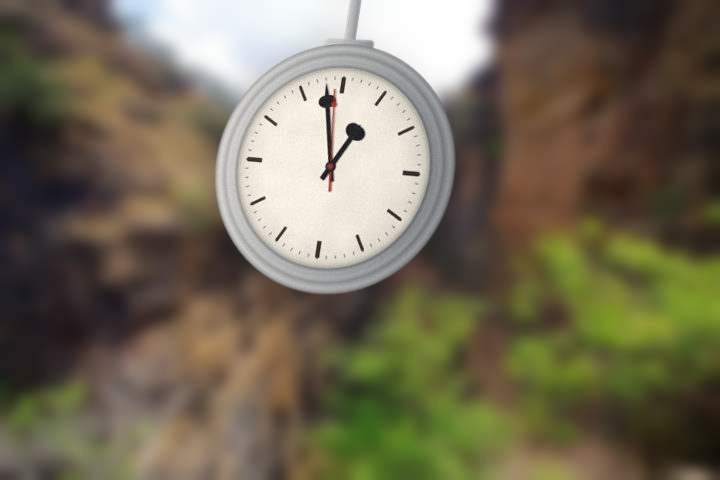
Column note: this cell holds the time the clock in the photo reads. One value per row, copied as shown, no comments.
12:57:59
